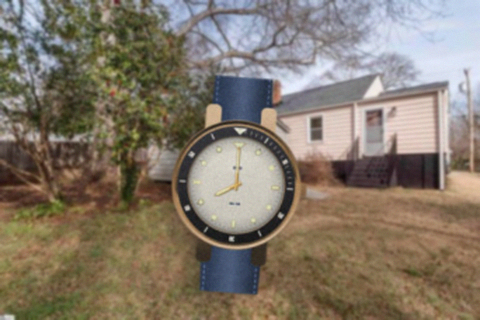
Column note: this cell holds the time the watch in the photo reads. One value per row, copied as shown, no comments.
8:00
